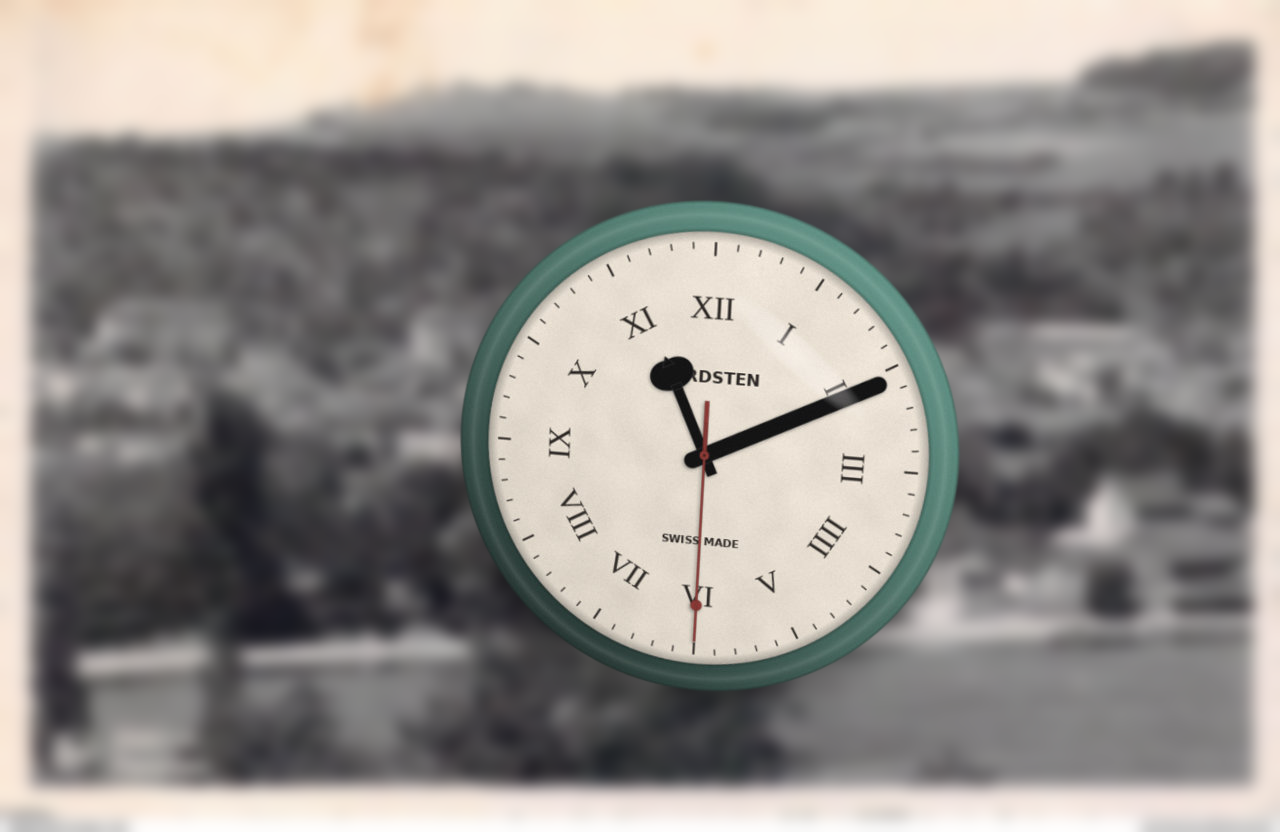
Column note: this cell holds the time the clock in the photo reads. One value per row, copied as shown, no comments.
11:10:30
